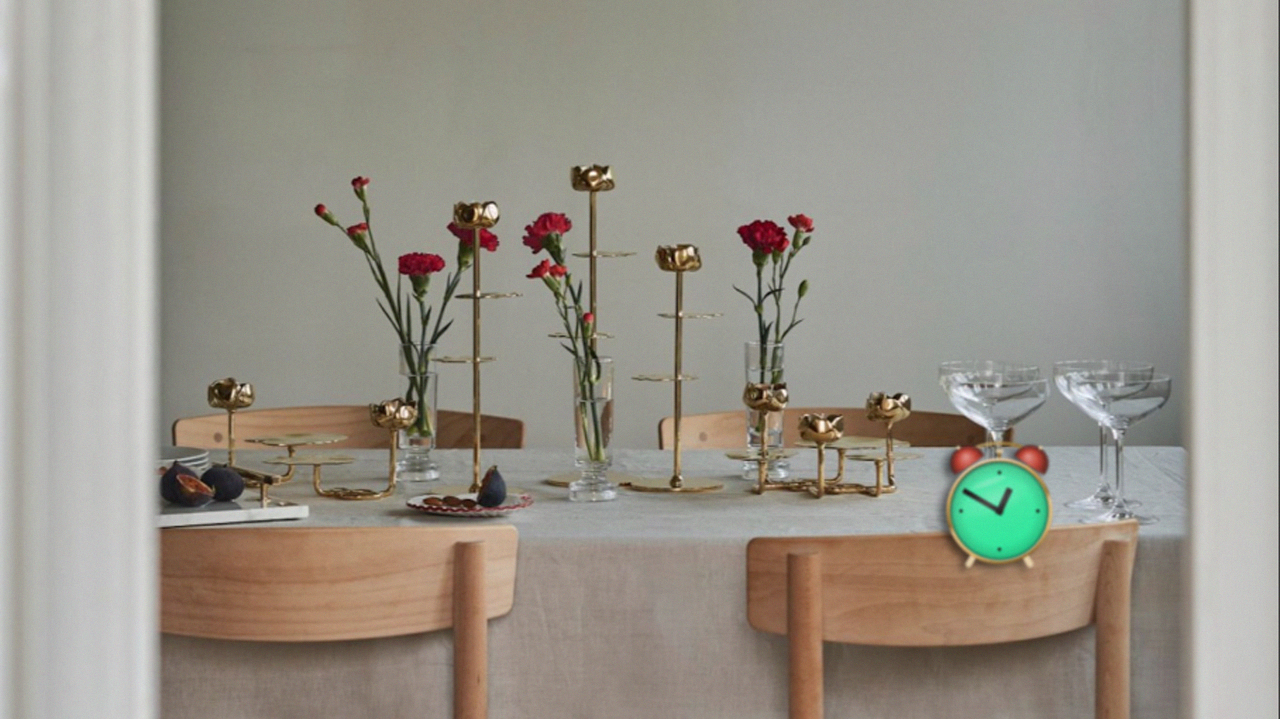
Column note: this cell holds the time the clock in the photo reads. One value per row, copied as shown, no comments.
12:50
